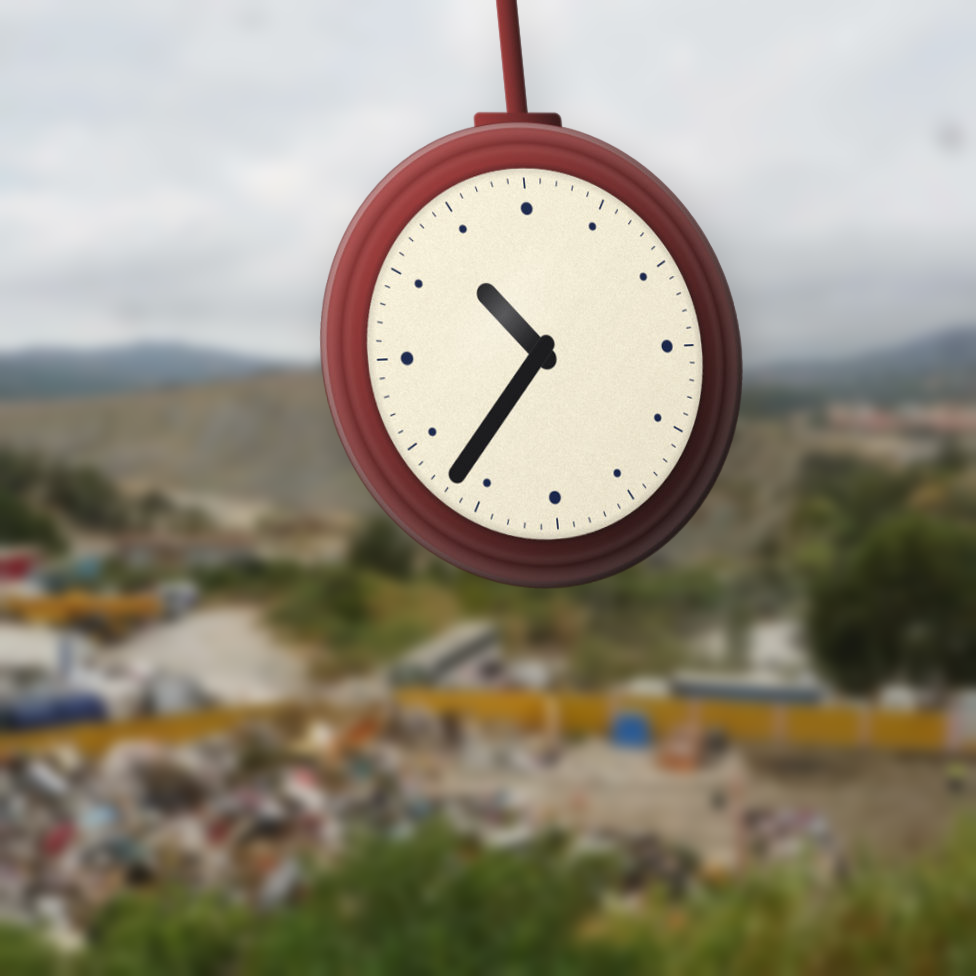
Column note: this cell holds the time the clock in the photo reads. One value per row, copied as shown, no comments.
10:37
